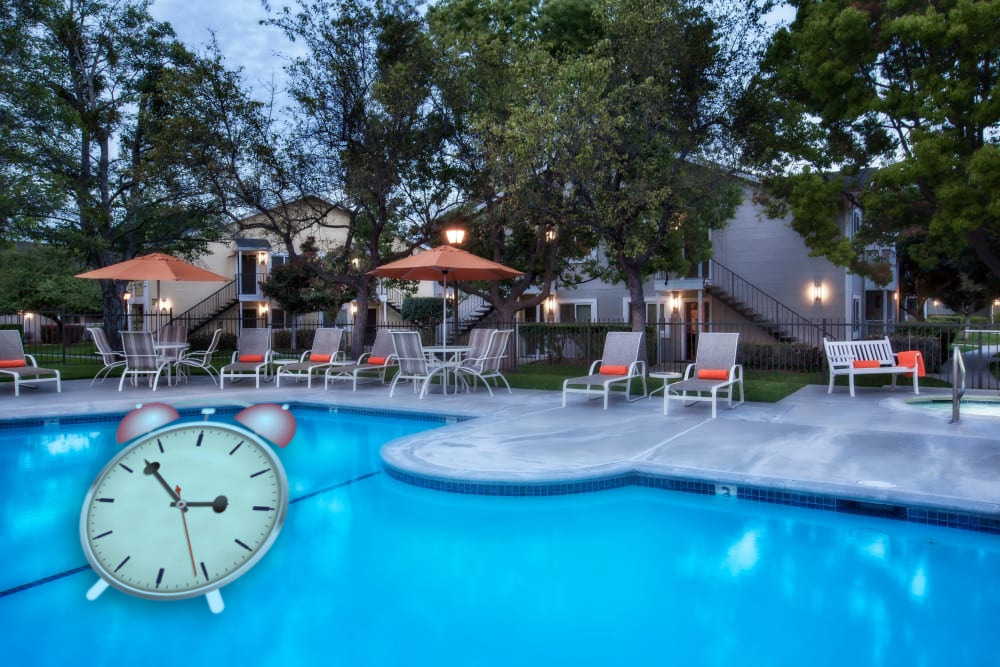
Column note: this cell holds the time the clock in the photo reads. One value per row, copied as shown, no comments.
2:52:26
